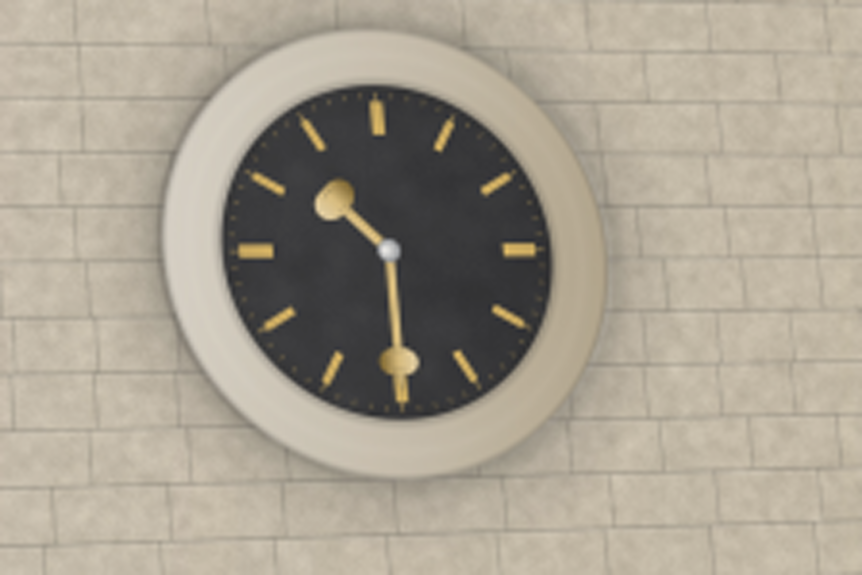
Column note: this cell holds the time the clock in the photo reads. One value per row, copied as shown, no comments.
10:30
